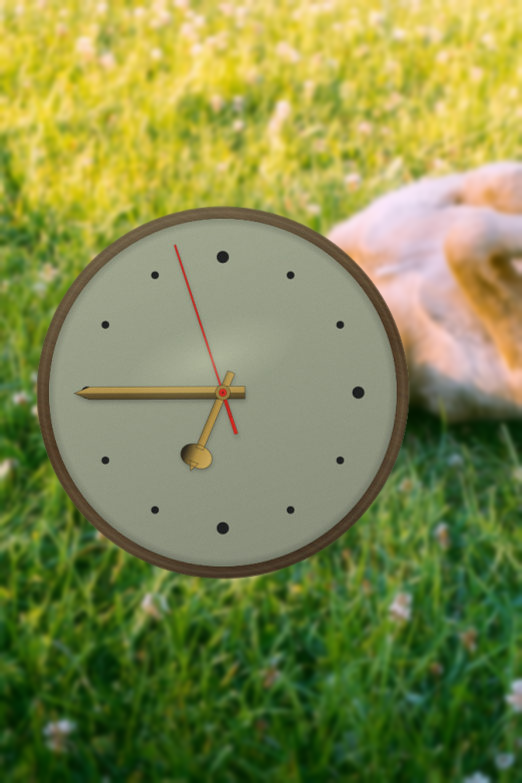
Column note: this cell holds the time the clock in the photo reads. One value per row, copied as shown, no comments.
6:44:57
